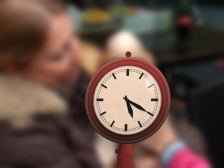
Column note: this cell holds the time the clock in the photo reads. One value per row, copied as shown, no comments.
5:20
